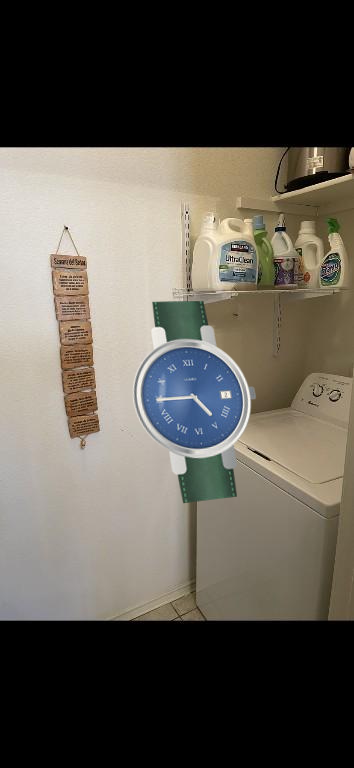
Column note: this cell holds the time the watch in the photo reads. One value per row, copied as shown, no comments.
4:45
